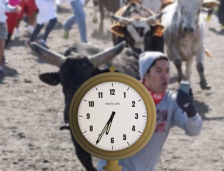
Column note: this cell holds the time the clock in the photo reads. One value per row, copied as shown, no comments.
6:35
